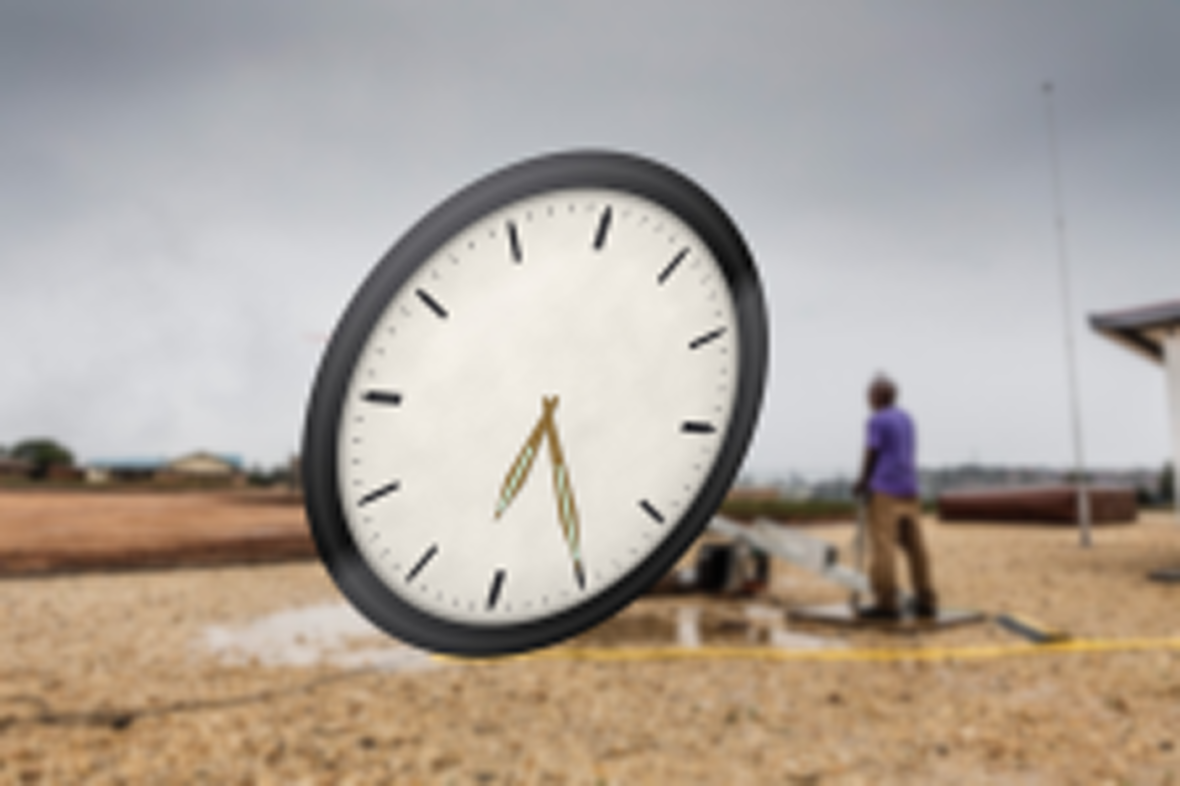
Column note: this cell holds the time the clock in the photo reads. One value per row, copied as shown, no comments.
6:25
